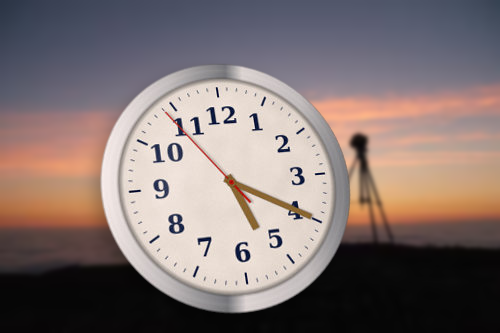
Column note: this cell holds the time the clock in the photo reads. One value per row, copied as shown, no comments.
5:19:54
